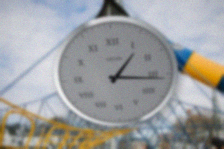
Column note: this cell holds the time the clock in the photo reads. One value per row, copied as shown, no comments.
1:16
